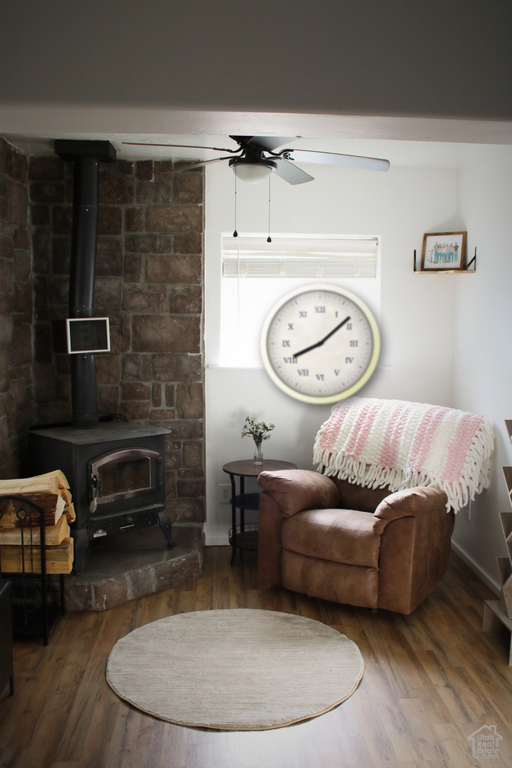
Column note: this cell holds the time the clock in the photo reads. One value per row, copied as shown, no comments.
8:08
